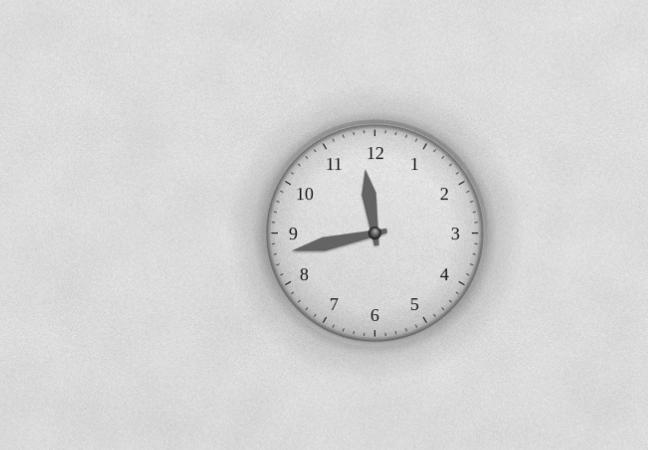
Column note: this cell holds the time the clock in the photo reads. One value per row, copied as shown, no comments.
11:43
